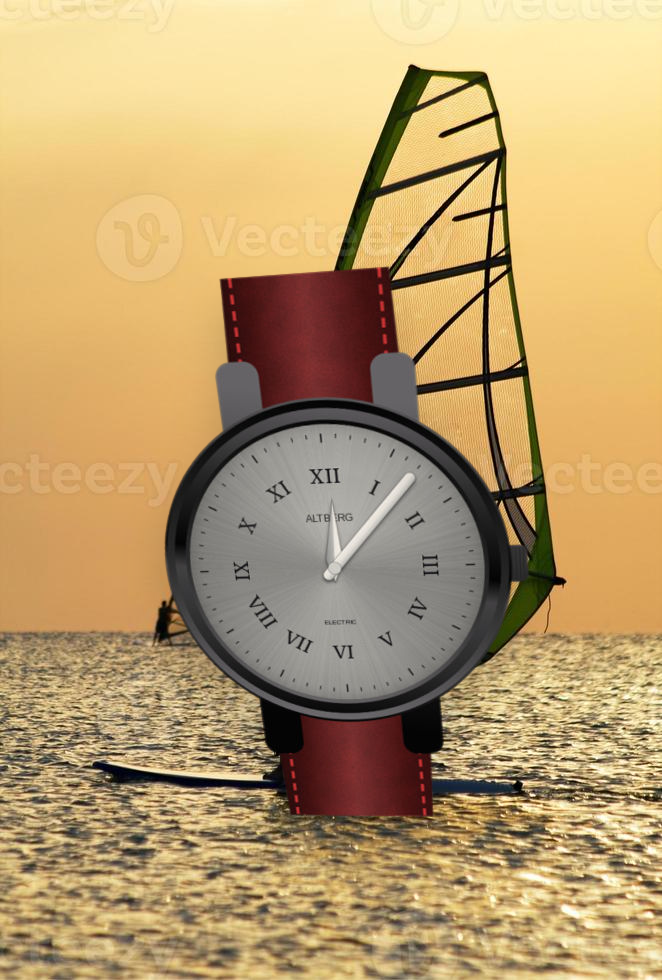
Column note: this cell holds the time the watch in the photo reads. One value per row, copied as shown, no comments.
12:07
